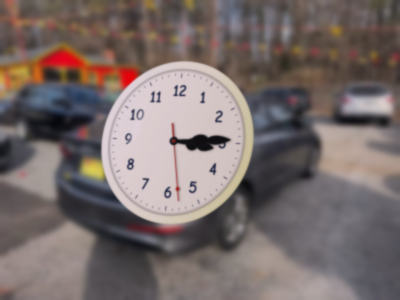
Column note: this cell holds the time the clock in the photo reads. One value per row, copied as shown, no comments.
3:14:28
